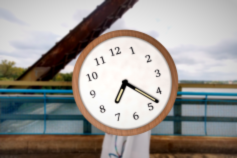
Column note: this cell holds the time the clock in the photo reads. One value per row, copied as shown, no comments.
7:23
